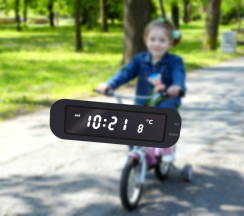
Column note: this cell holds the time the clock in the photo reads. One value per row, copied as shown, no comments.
10:21
